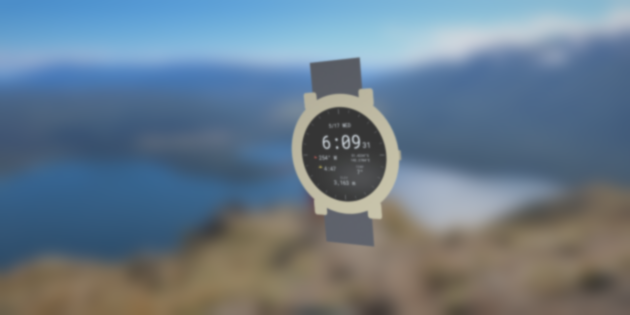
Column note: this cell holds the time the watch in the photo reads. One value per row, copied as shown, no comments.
6:09
